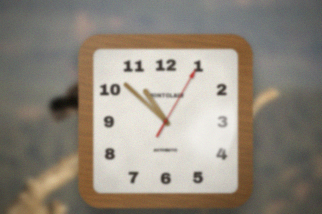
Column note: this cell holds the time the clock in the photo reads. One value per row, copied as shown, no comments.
10:52:05
